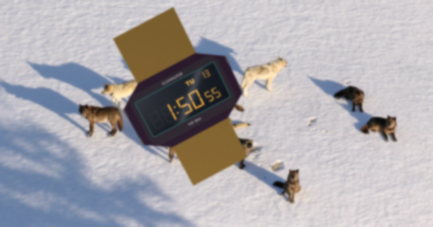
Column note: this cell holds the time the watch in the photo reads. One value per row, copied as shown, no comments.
1:50:55
